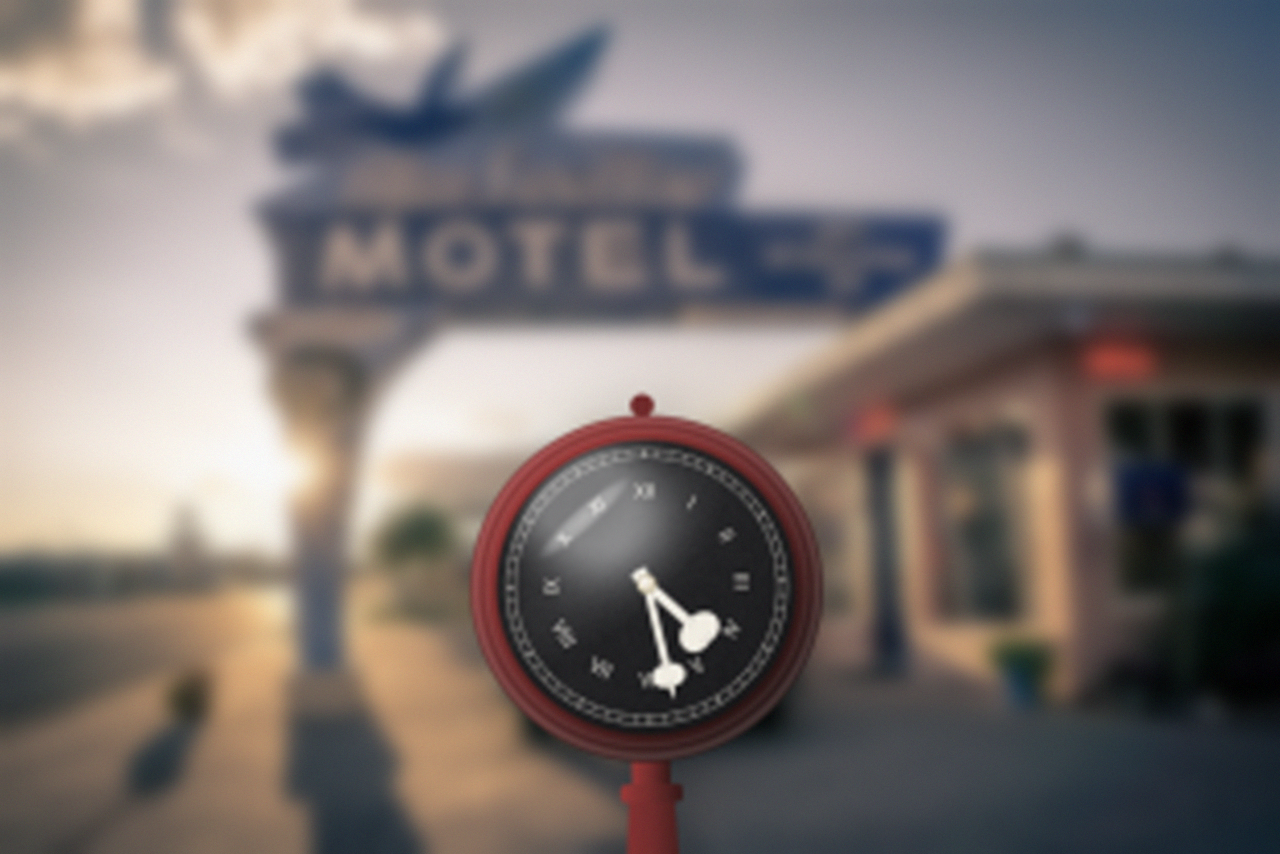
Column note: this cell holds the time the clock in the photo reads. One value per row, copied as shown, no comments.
4:28
